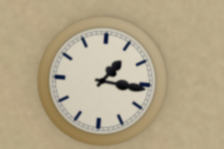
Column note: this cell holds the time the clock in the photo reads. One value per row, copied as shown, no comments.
1:16
